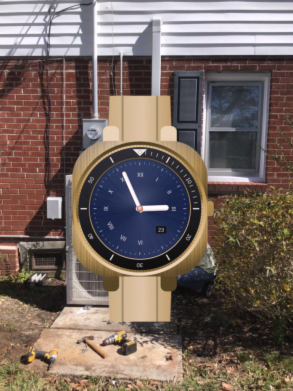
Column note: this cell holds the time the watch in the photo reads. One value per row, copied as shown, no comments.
2:56
